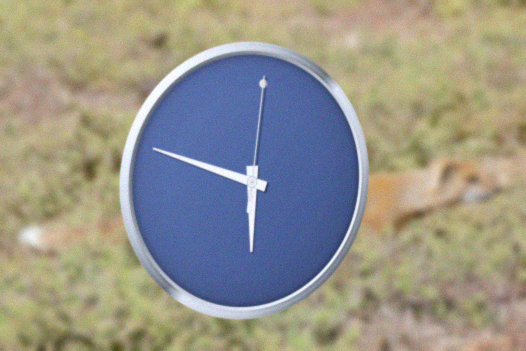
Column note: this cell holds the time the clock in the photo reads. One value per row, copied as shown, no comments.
5:47:00
